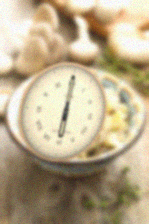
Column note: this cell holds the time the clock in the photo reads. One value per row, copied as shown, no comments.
6:00
